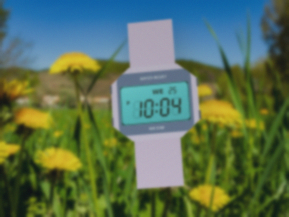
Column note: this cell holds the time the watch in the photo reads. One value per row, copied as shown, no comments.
10:04
